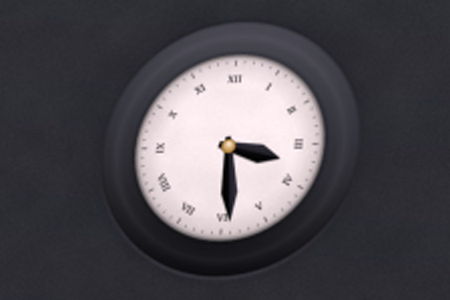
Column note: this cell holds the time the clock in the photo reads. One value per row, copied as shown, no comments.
3:29
